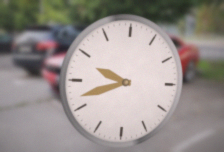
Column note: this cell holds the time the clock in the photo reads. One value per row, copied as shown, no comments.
9:42
